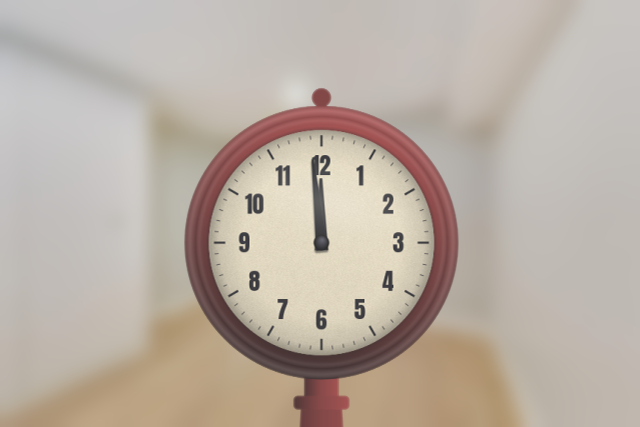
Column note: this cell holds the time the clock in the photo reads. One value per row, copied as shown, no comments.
11:59
